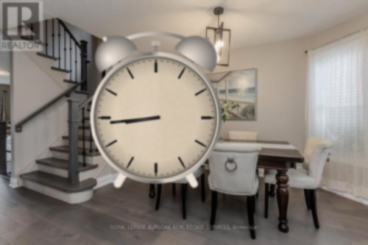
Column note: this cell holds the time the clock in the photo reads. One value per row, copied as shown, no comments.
8:44
